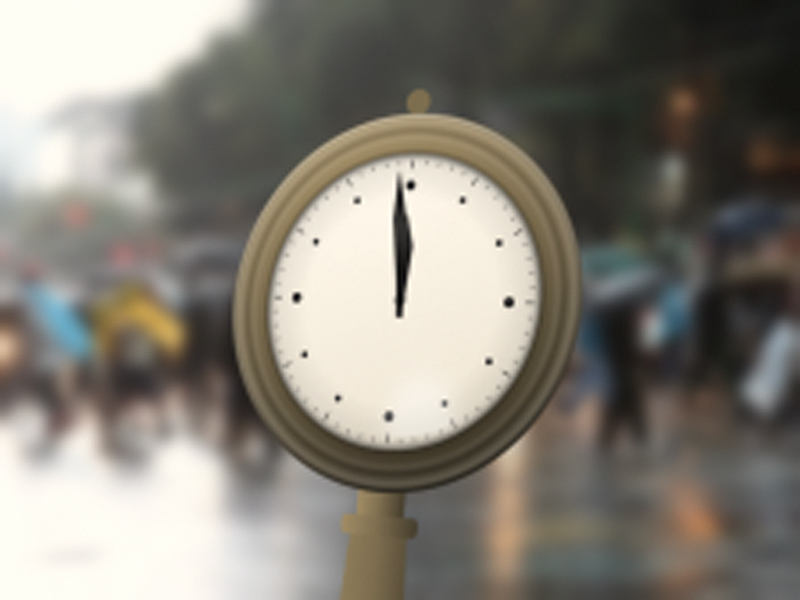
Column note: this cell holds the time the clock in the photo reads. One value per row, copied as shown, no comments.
11:59
